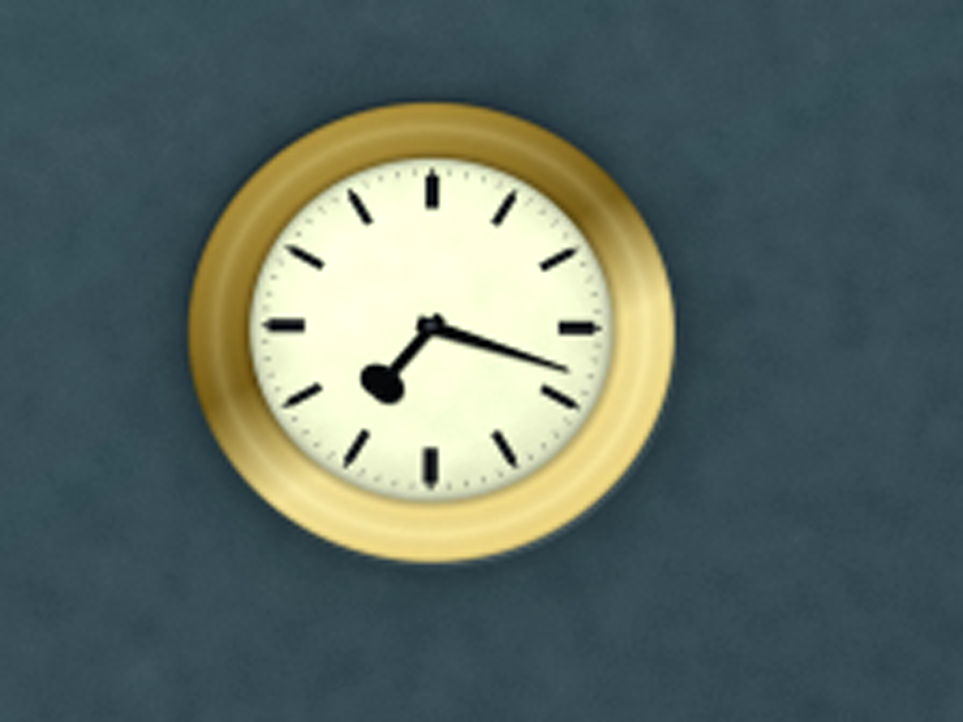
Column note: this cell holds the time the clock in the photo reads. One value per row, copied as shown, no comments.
7:18
